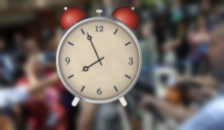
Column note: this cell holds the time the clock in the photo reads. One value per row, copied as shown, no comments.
7:56
